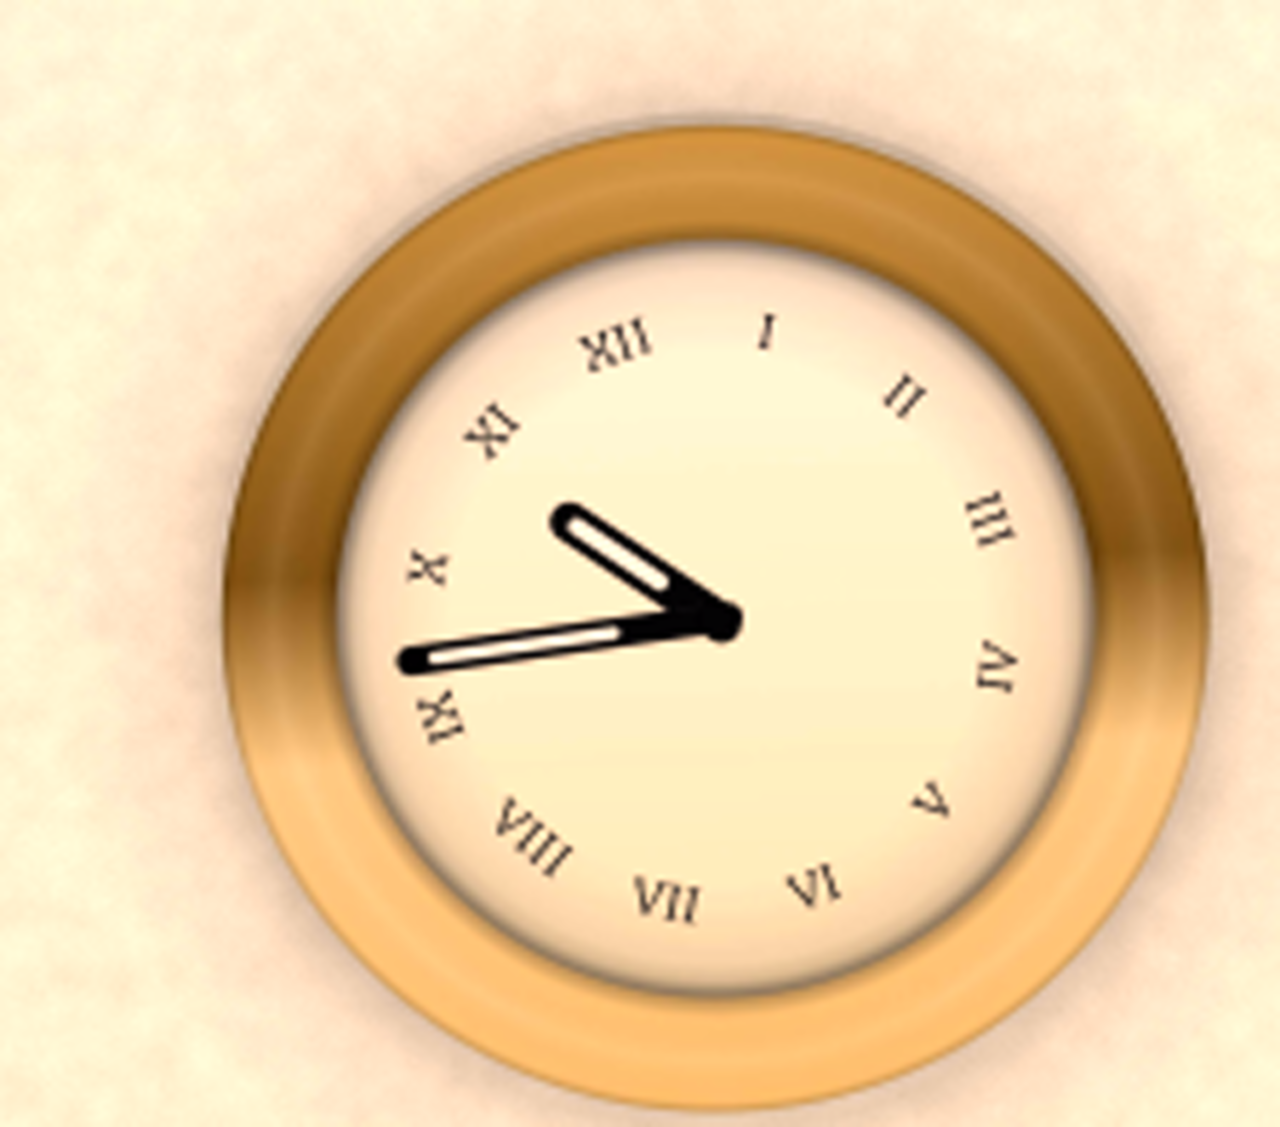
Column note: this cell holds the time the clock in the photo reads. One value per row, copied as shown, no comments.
10:47
